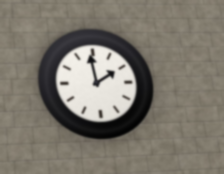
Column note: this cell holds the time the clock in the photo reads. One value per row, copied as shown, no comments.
1:59
